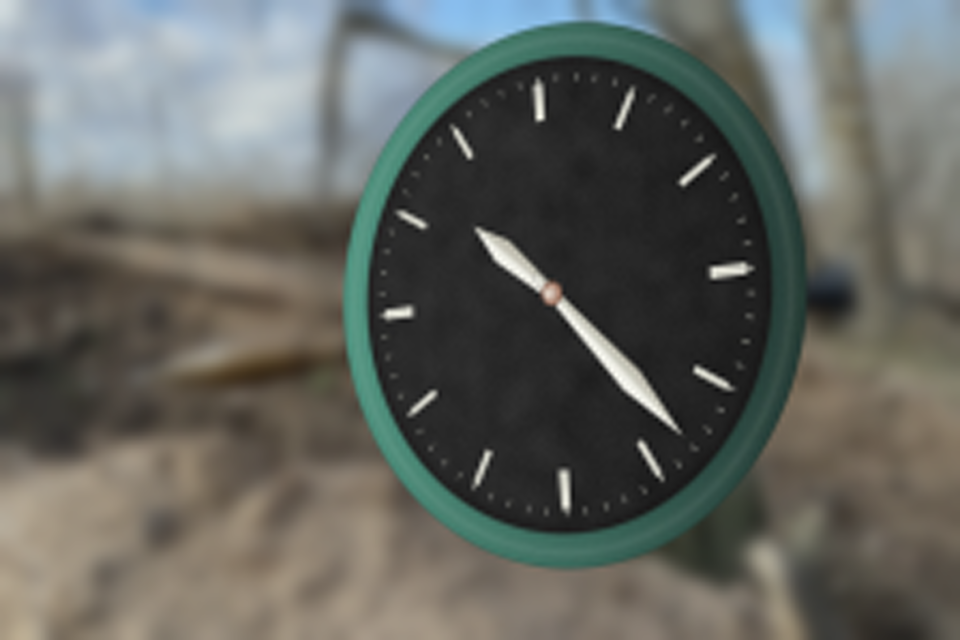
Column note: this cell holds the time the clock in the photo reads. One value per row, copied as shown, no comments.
10:23
